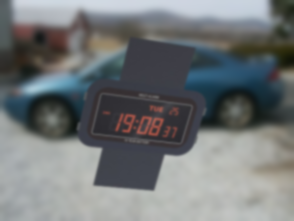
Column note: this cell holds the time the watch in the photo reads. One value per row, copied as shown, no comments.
19:08:37
